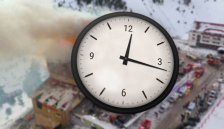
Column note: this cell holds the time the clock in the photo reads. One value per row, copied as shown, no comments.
12:17
